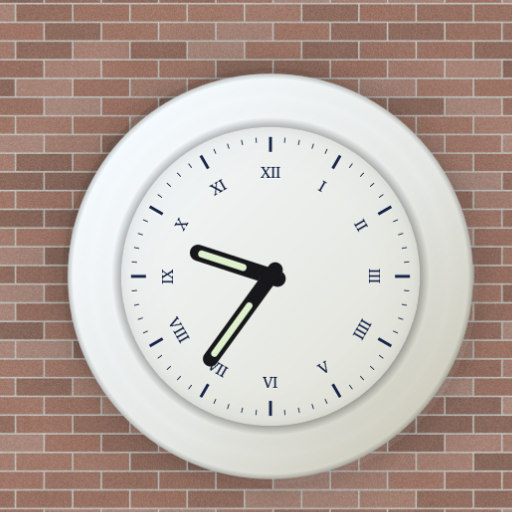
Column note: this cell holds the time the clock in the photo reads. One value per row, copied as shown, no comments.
9:36
